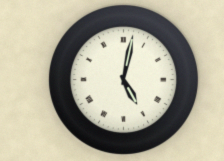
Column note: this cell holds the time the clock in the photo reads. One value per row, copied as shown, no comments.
5:02
